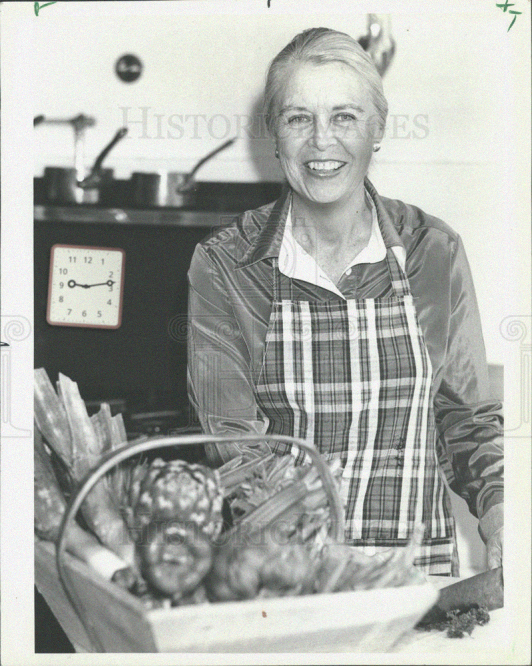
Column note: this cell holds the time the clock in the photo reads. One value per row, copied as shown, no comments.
9:13
